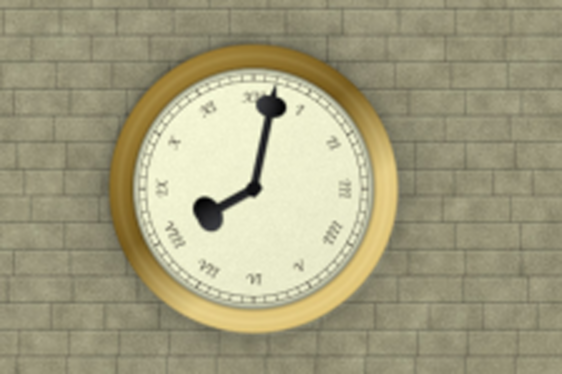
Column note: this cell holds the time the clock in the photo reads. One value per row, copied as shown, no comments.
8:02
